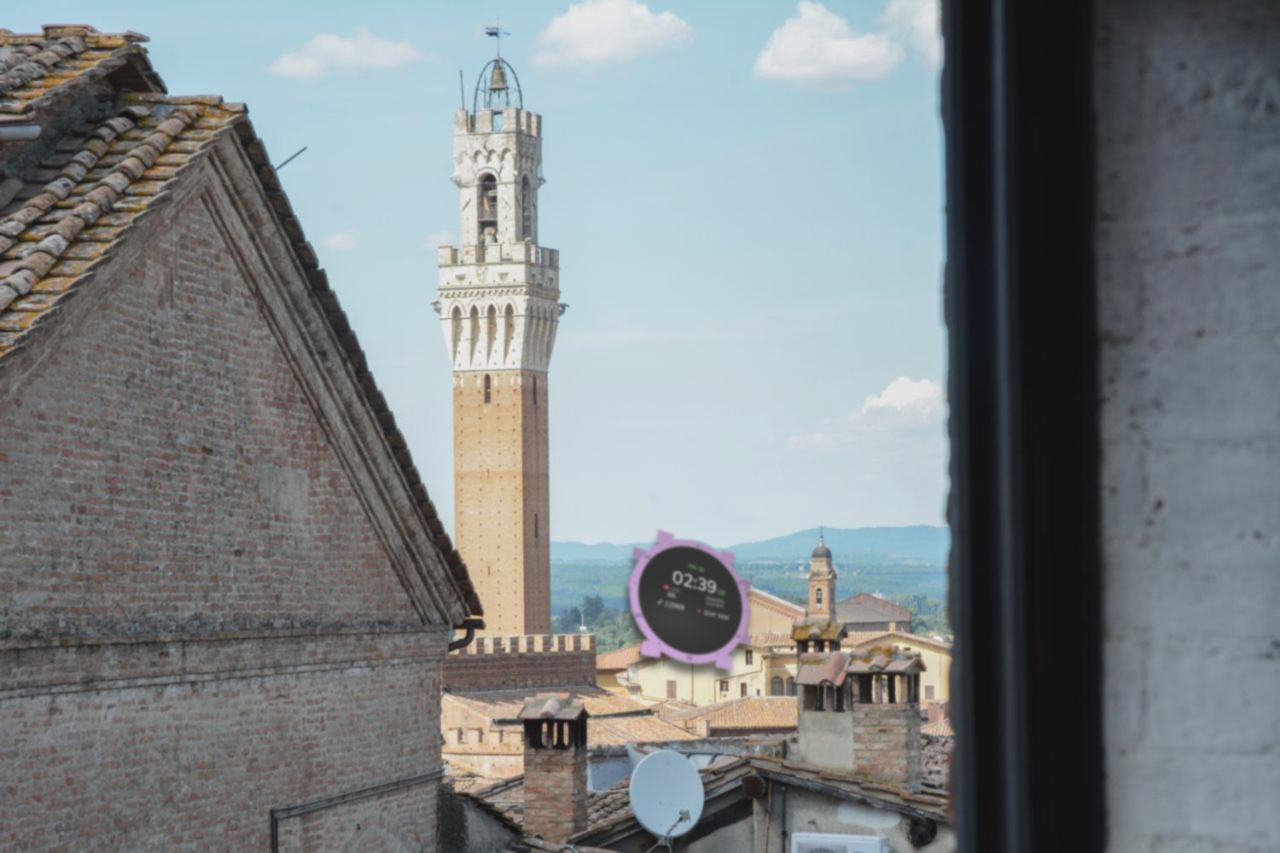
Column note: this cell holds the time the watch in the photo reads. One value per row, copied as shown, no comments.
2:39
